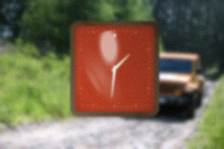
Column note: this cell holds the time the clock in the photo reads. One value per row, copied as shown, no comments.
1:31
